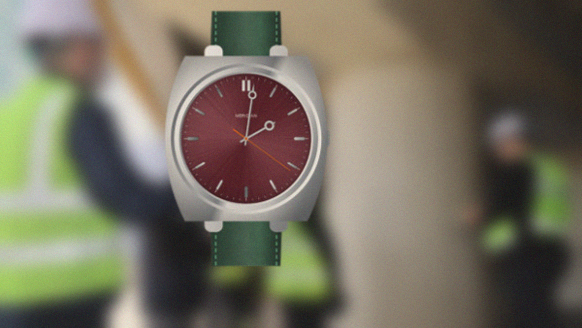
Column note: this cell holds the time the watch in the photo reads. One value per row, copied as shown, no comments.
2:01:21
